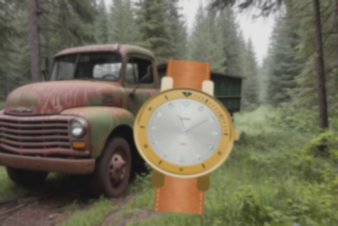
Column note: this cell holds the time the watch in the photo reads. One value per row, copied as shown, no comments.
11:09
